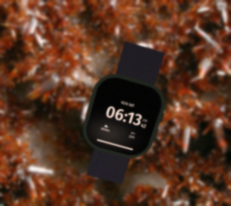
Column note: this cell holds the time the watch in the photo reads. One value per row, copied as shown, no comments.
6:13
